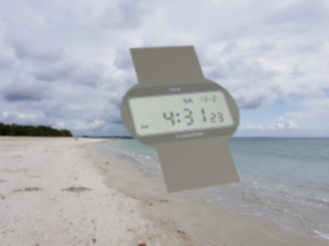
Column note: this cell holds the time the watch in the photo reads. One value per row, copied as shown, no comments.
4:31
